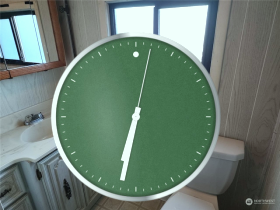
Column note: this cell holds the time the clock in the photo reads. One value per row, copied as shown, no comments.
6:32:02
